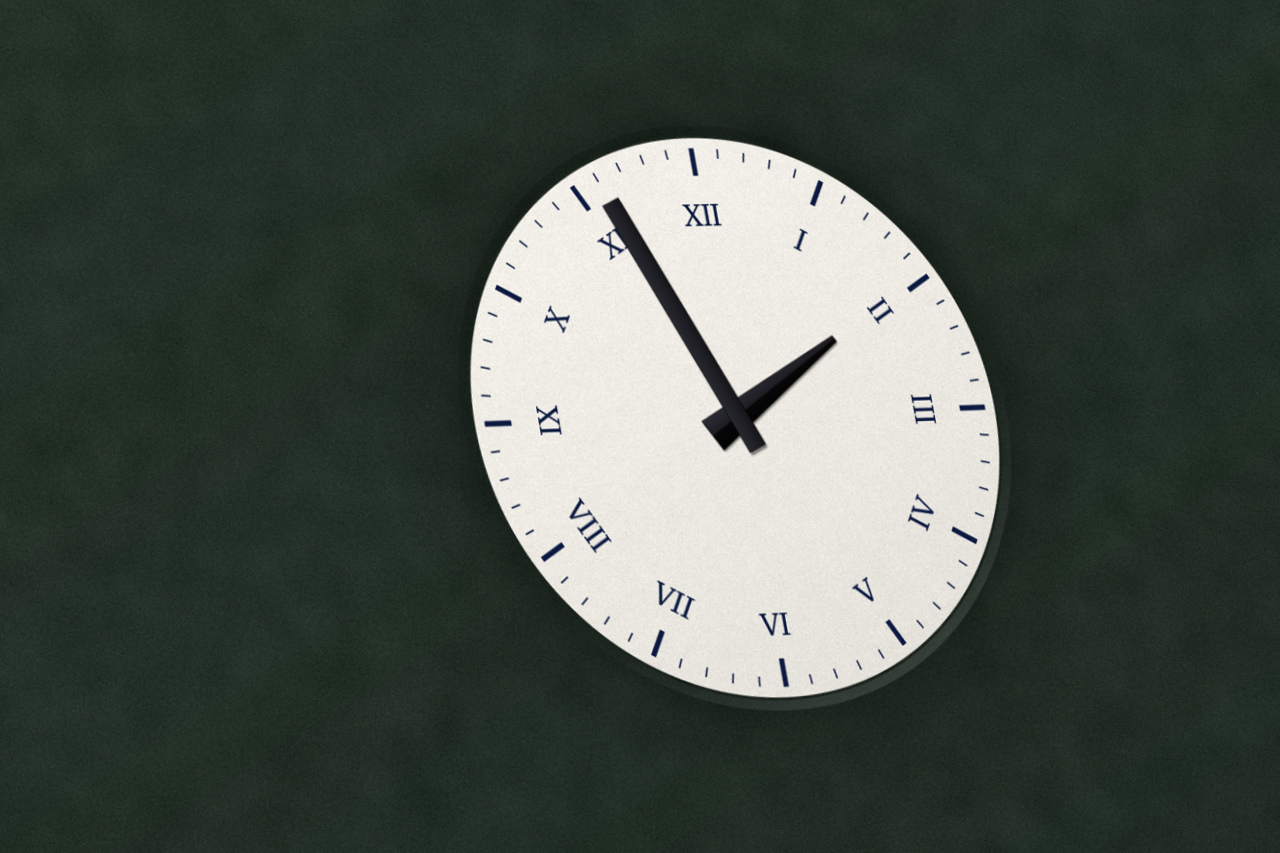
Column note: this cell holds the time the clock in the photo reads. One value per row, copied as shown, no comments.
1:56
